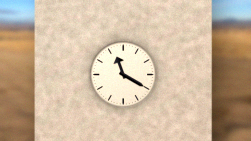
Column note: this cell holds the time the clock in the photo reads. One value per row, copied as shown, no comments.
11:20
